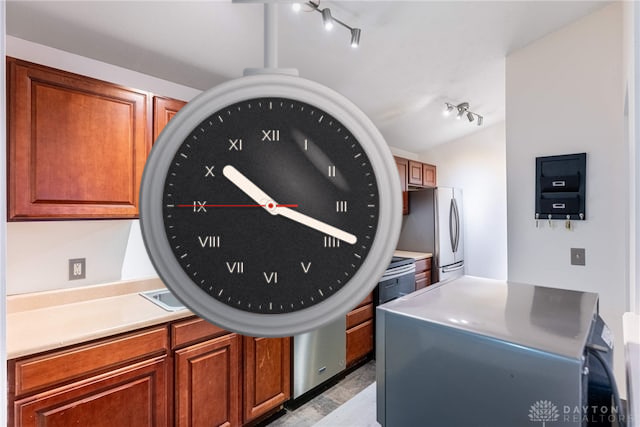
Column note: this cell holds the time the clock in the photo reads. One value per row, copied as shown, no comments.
10:18:45
